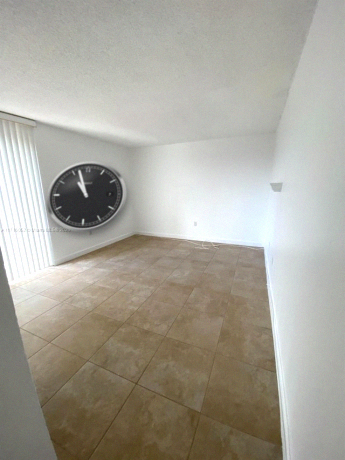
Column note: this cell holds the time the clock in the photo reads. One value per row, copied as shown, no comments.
10:57
